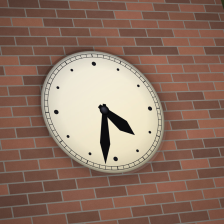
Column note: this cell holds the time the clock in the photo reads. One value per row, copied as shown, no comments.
4:32
